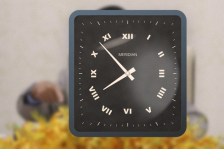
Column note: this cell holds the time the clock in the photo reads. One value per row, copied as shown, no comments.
7:53
